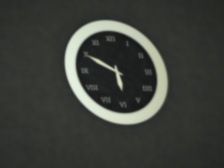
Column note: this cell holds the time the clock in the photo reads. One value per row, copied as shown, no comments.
5:50
